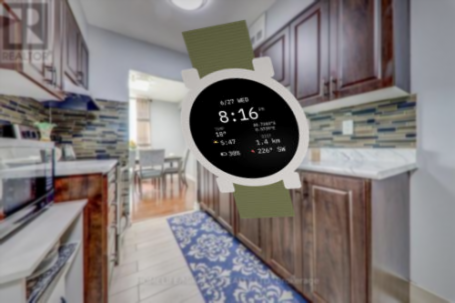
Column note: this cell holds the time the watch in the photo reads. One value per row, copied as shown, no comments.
8:16
